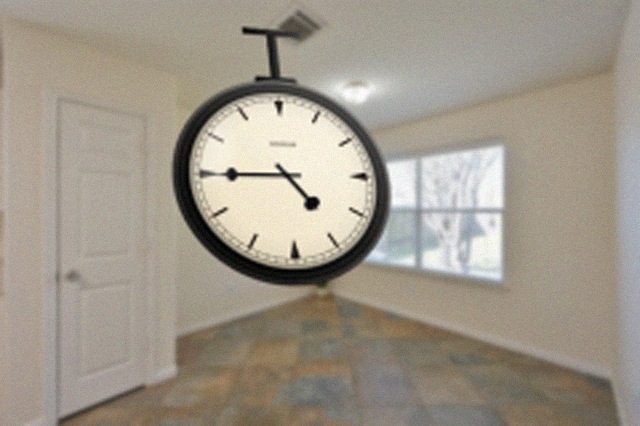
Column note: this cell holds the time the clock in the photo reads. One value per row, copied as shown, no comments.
4:45
